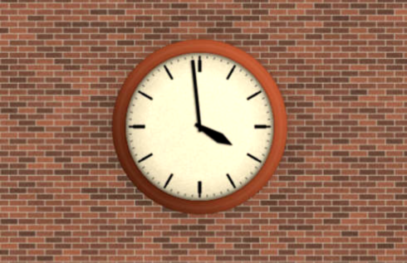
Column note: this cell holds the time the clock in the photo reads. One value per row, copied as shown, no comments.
3:59
